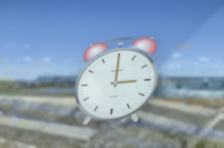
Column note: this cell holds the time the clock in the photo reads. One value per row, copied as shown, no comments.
3:00
